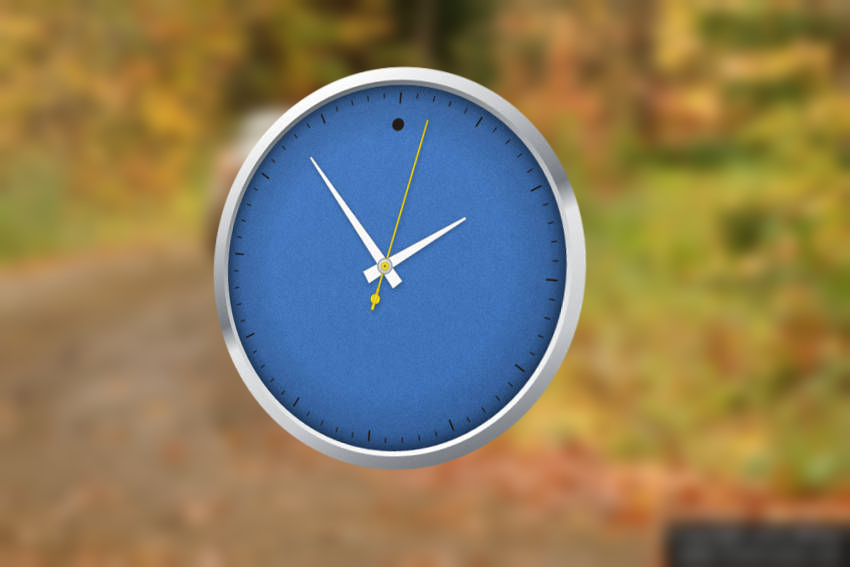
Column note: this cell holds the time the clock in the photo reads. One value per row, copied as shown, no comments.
1:53:02
